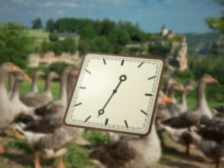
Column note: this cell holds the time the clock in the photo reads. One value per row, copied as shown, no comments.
12:33
